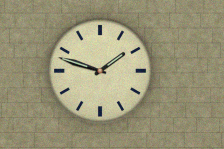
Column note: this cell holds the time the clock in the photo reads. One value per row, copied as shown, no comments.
1:48
